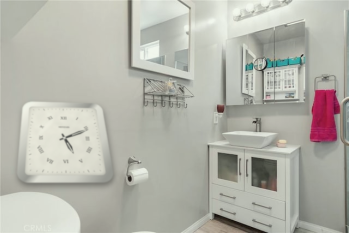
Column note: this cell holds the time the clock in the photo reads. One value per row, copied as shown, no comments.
5:11
